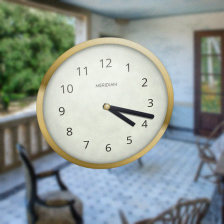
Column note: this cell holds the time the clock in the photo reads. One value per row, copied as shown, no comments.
4:18
